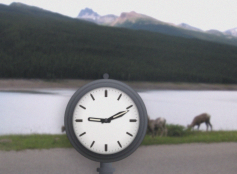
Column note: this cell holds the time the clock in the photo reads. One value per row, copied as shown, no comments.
9:11
